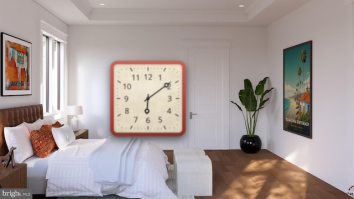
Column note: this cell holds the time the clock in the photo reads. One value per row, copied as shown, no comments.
6:09
